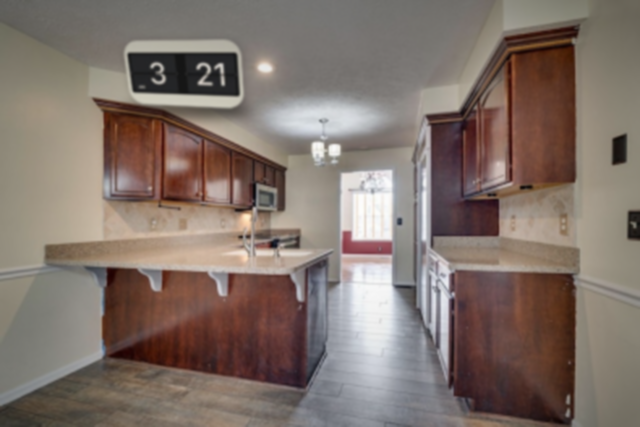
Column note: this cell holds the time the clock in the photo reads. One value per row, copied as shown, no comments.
3:21
